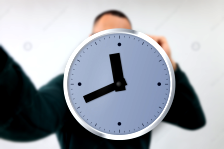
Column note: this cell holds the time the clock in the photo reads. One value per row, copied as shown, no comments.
11:41
